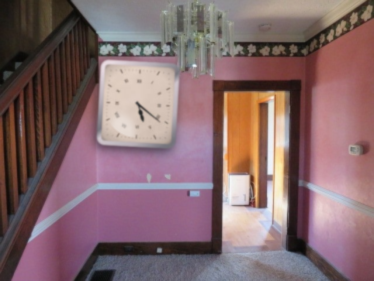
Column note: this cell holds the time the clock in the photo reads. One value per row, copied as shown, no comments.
5:21
